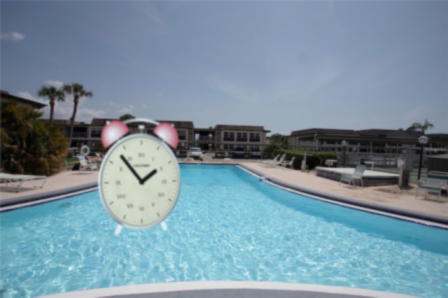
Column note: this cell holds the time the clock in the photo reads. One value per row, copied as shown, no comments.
1:53
